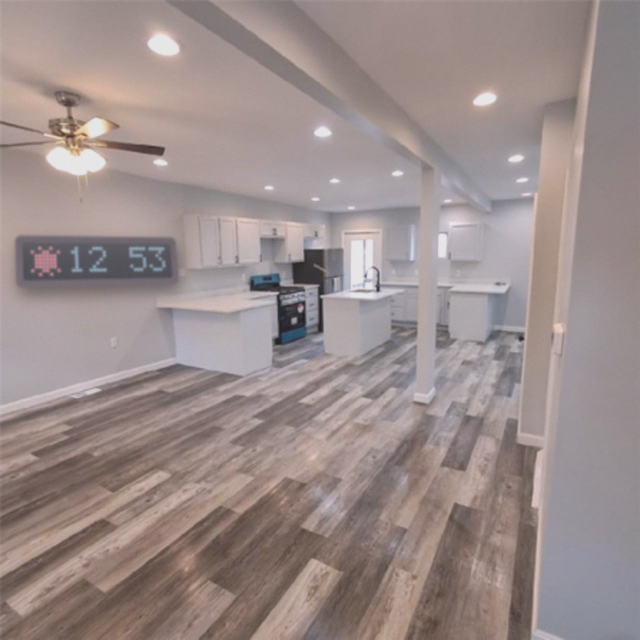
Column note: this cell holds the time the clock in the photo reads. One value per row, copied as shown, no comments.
12:53
